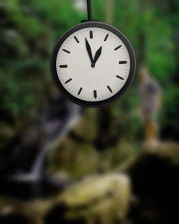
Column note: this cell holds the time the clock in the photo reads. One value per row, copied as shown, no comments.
12:58
